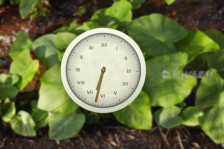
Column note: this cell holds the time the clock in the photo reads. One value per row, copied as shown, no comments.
6:32
